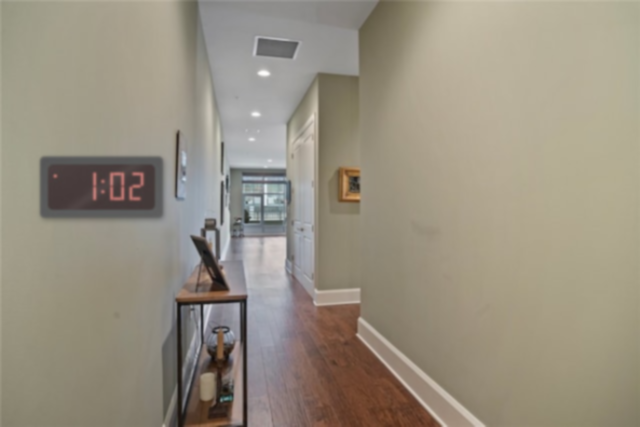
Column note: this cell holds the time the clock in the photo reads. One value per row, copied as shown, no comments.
1:02
